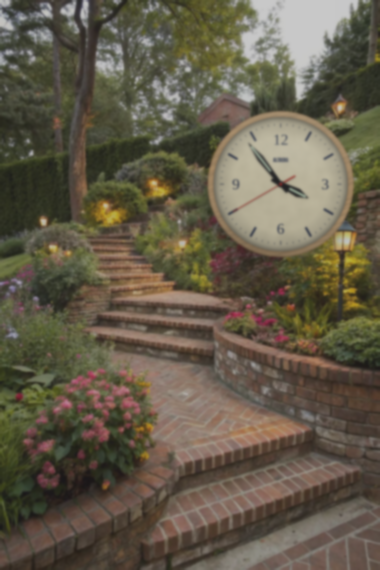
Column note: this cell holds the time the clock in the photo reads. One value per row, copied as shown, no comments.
3:53:40
